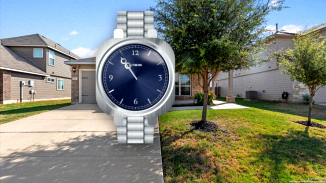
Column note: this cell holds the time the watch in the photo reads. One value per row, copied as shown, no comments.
10:54
